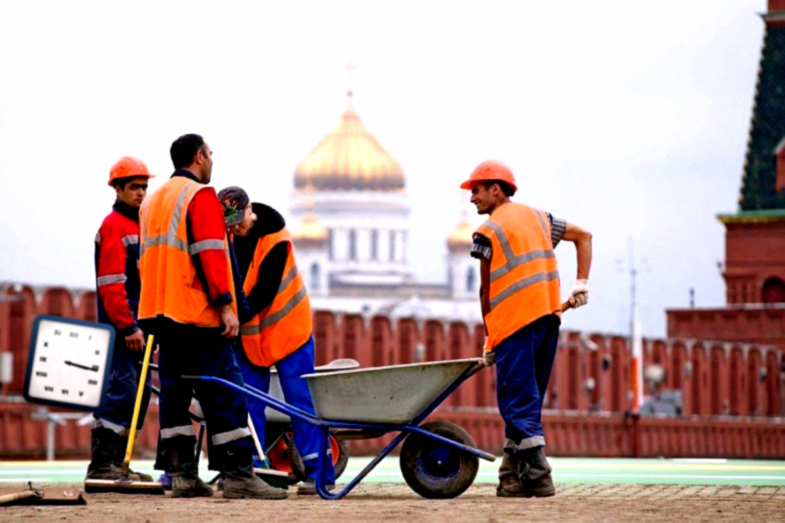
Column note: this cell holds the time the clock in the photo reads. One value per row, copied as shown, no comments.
3:16
